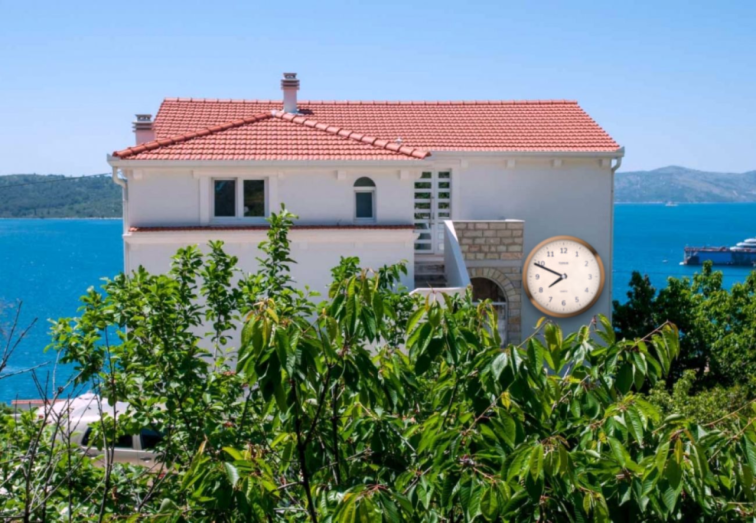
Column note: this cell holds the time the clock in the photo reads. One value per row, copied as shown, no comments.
7:49
